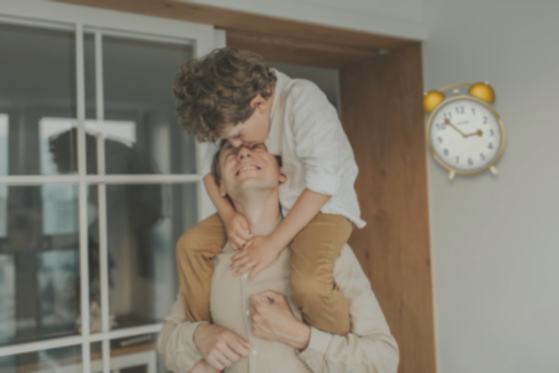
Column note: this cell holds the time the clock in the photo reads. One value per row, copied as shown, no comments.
2:53
